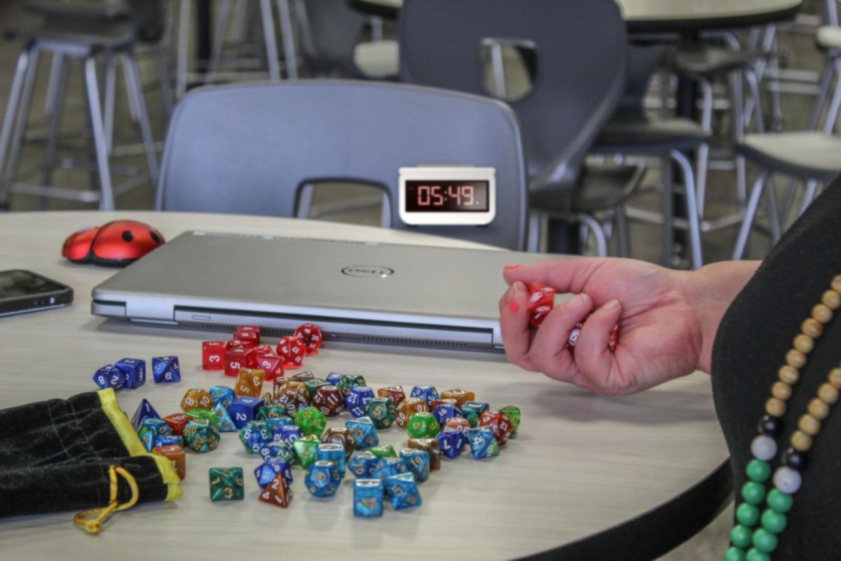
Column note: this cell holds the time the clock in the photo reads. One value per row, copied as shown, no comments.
5:49
